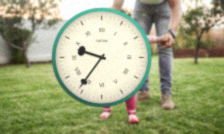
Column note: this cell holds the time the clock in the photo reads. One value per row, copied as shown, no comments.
9:36
